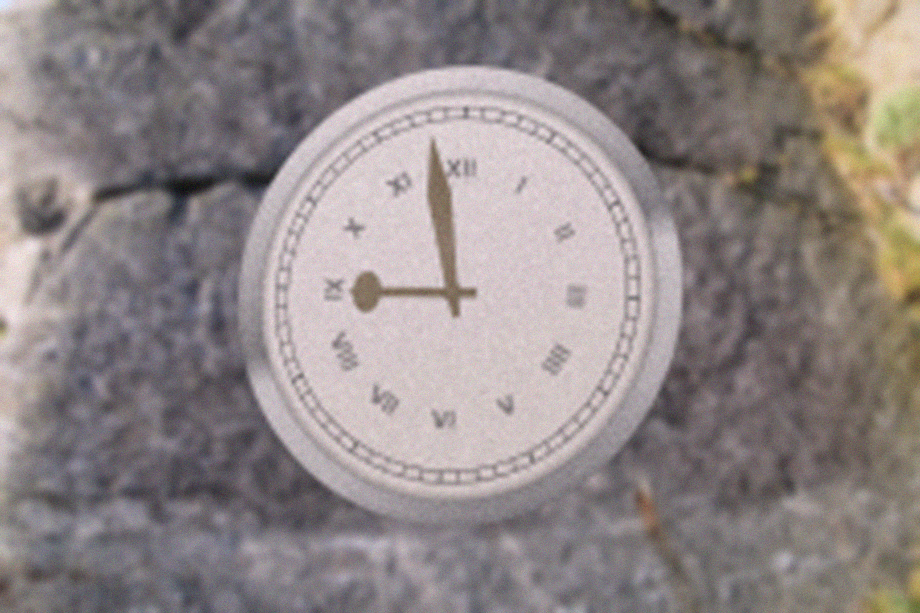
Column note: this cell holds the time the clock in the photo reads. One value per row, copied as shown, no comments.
8:58
